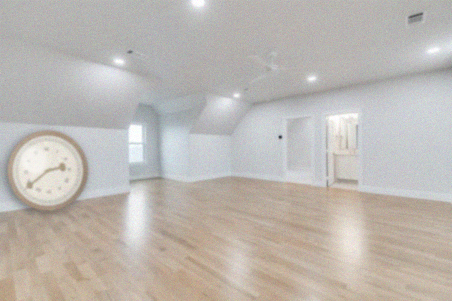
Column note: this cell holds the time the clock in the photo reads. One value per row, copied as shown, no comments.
2:39
